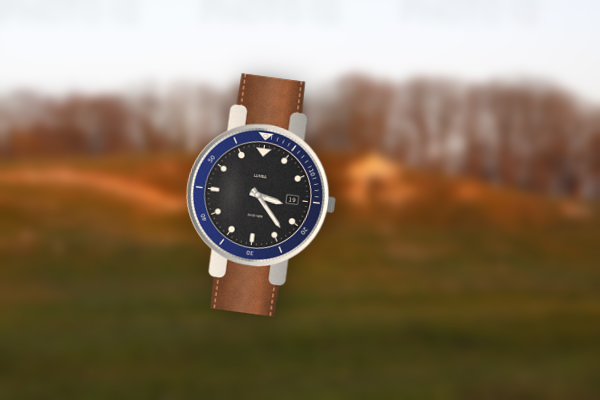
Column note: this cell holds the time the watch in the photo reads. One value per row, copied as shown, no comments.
3:23
